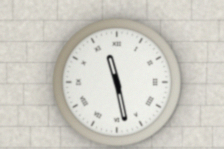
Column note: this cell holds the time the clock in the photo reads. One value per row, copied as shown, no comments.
11:28
